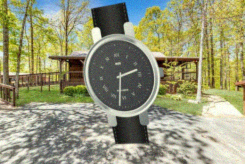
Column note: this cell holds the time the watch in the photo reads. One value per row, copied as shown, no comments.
2:32
